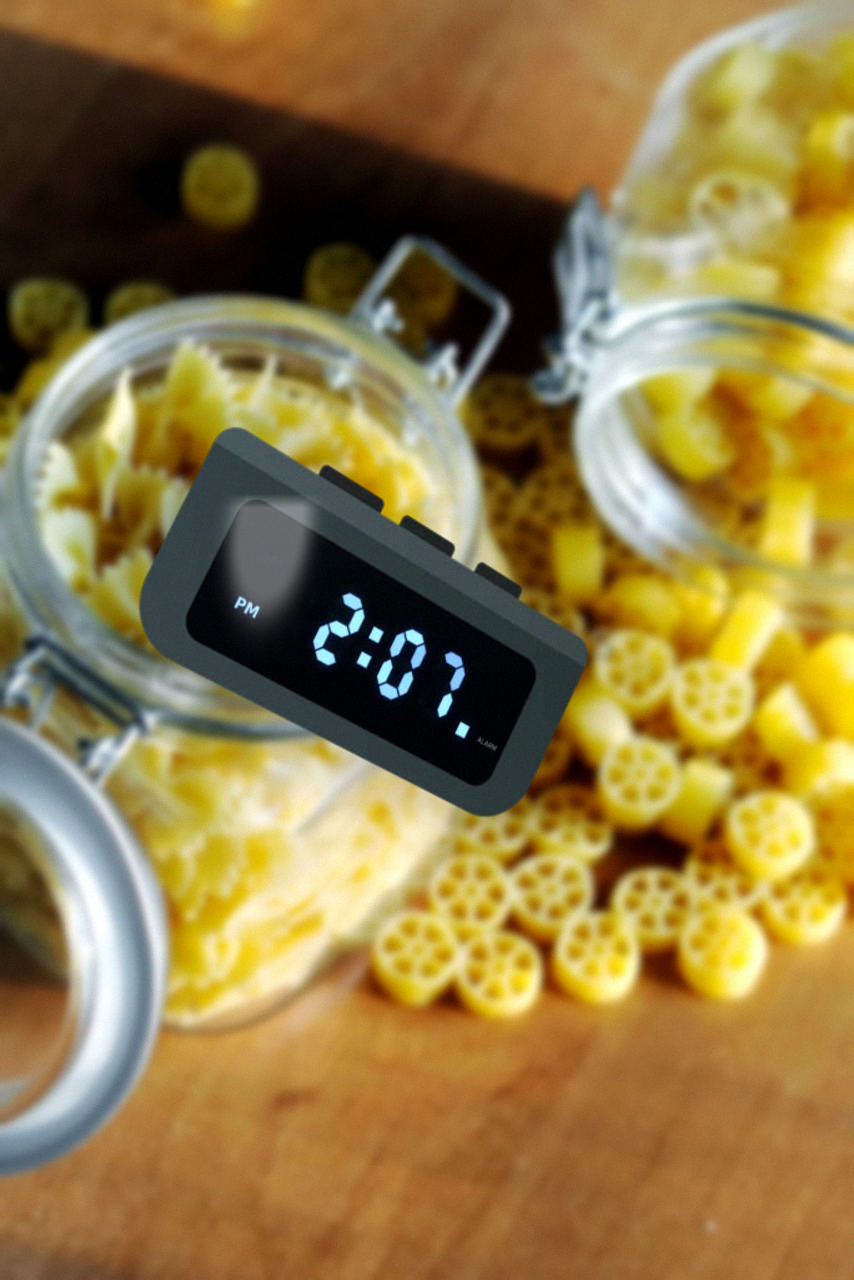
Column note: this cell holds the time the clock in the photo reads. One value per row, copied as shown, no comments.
2:07
